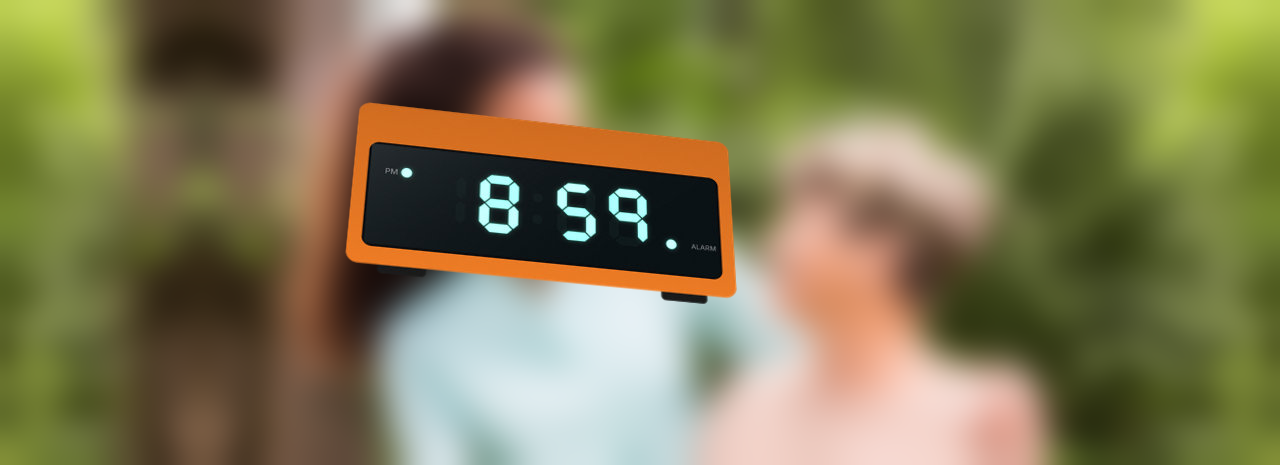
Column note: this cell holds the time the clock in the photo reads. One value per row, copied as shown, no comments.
8:59
